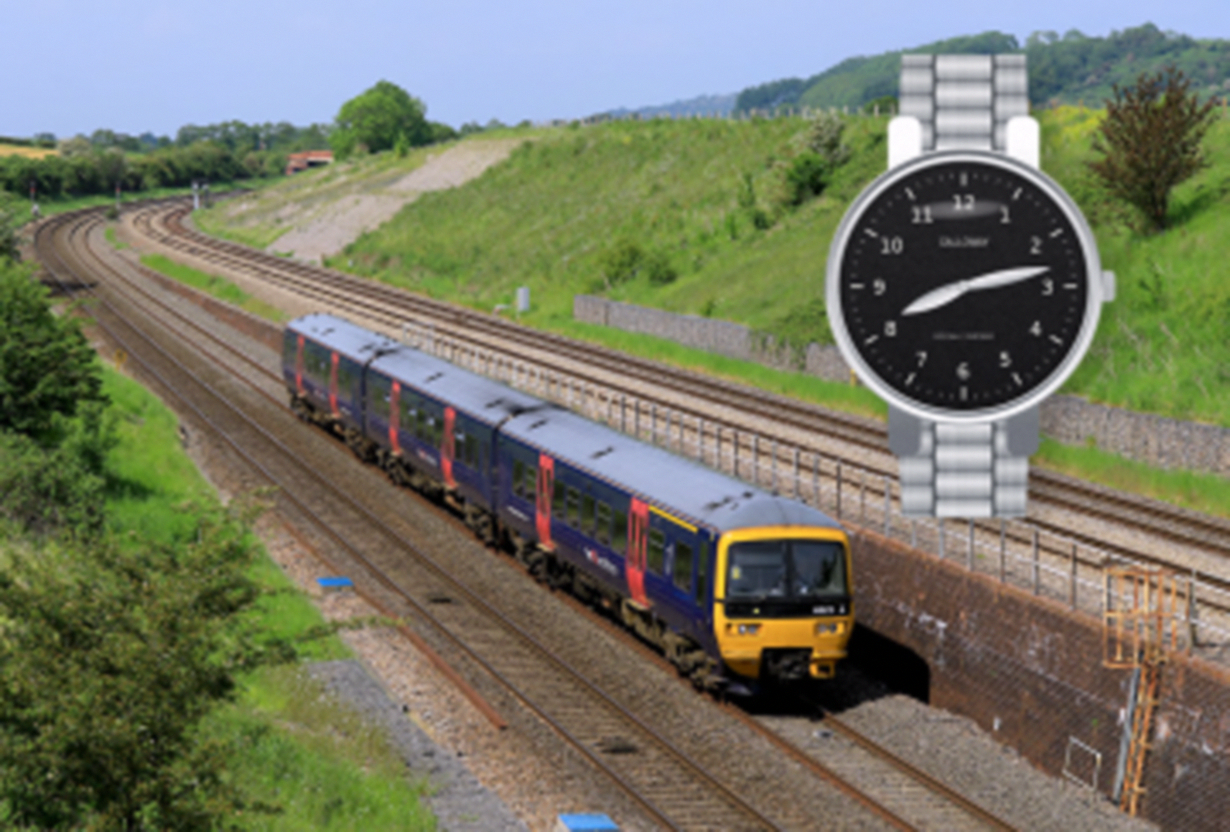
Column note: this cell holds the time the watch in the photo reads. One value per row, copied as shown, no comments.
8:13
